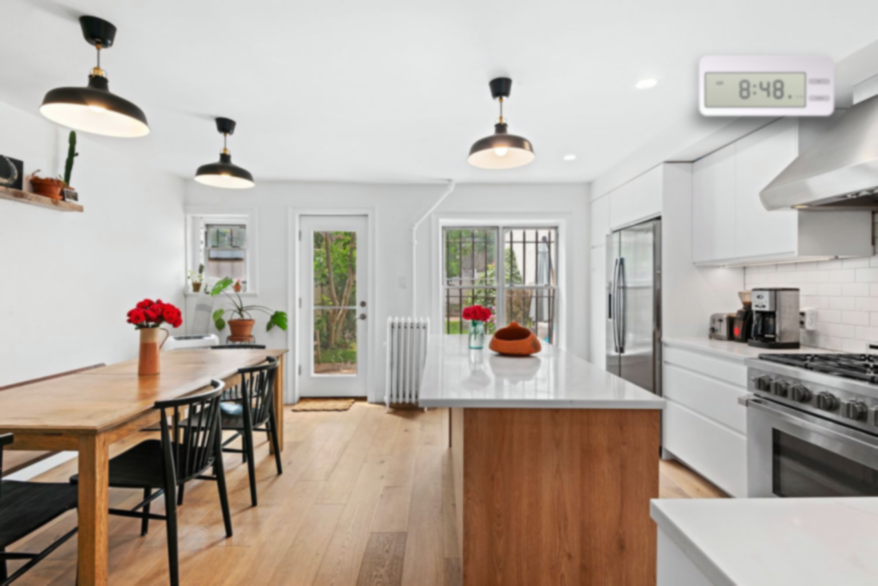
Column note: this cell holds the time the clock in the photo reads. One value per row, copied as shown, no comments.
8:48
